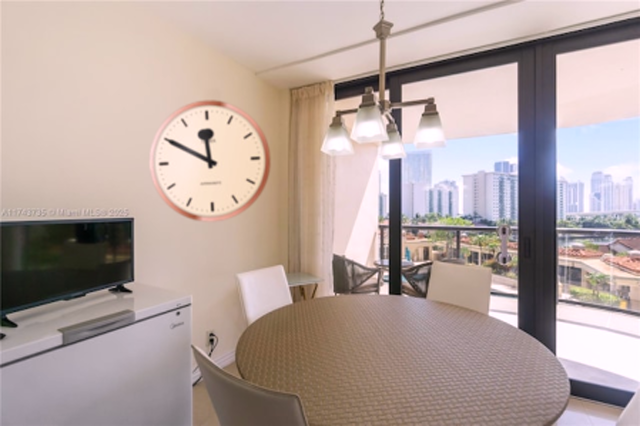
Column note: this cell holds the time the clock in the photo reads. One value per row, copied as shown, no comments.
11:50
